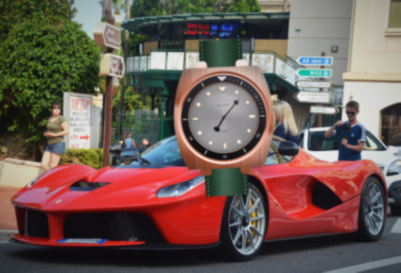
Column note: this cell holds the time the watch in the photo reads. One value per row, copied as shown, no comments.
7:07
